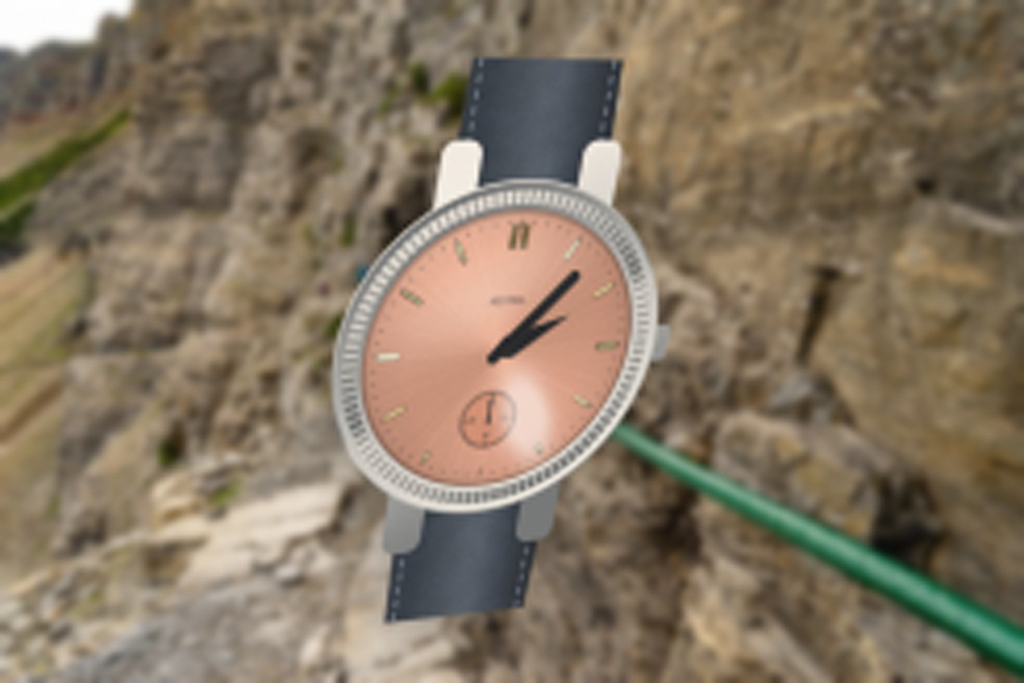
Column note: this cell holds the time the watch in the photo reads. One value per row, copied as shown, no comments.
2:07
